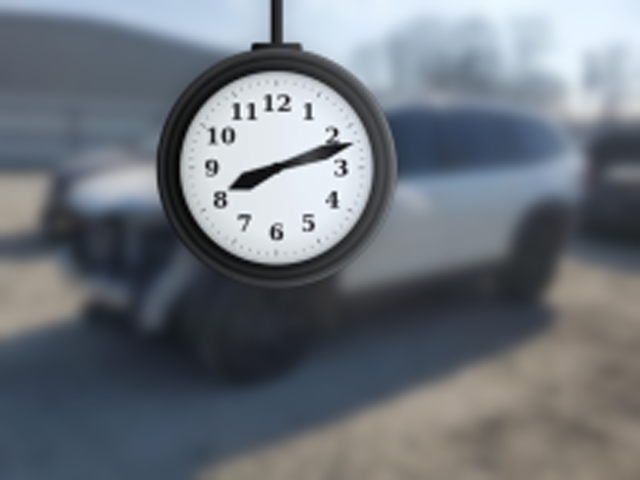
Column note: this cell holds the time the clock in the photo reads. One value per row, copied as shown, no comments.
8:12
